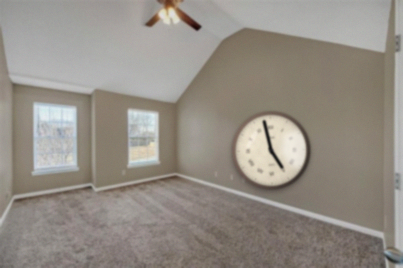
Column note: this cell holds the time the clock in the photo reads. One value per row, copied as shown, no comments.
4:58
